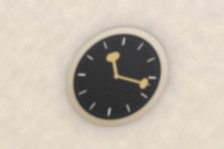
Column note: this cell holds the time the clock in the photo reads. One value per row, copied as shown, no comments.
11:17
